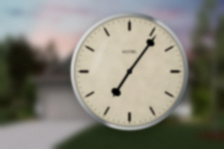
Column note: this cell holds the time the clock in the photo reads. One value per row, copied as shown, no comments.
7:06
